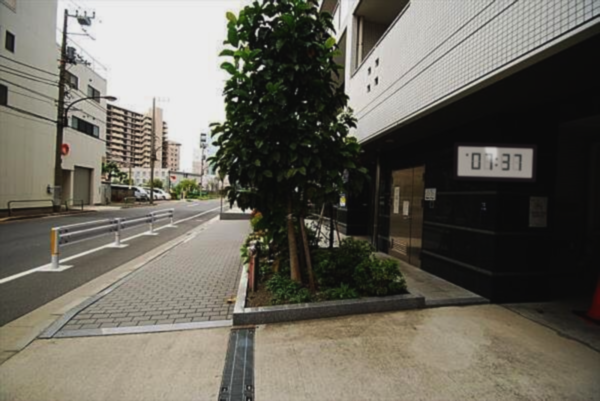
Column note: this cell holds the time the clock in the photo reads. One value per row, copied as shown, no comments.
7:37
